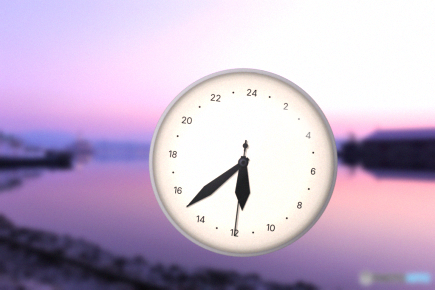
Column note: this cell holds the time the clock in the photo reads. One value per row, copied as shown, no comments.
11:37:30
